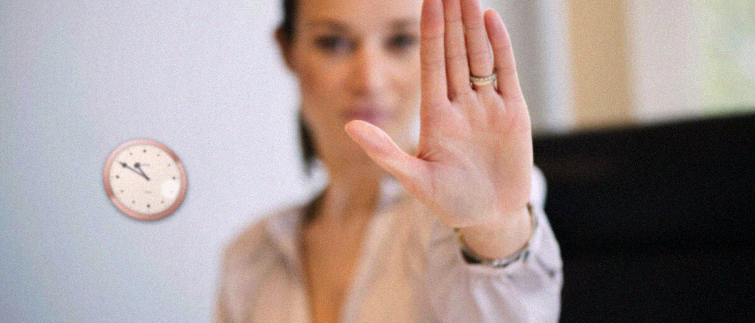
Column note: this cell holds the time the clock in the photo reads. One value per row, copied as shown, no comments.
10:50
